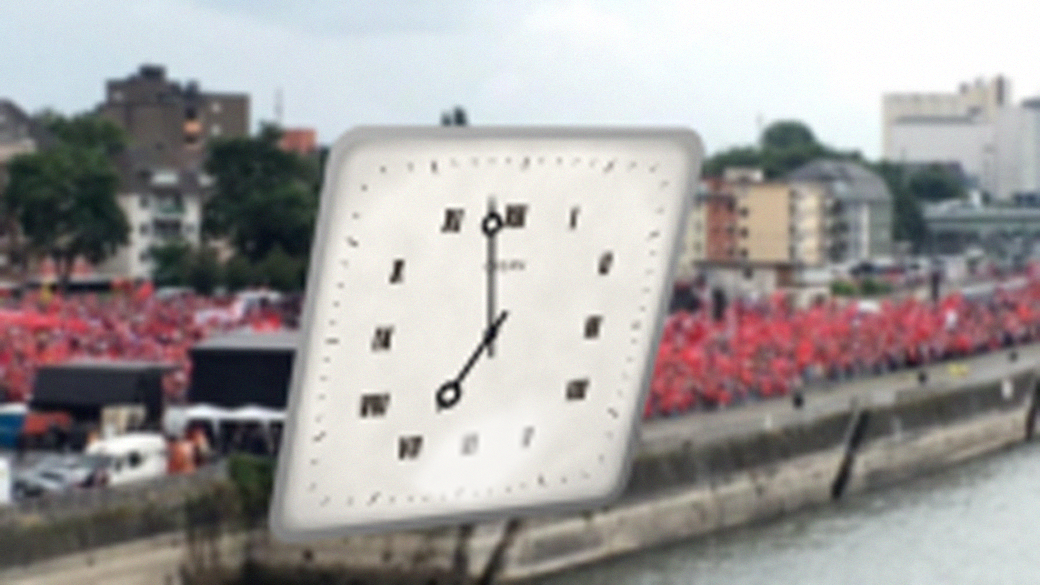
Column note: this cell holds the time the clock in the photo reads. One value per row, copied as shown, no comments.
6:58
